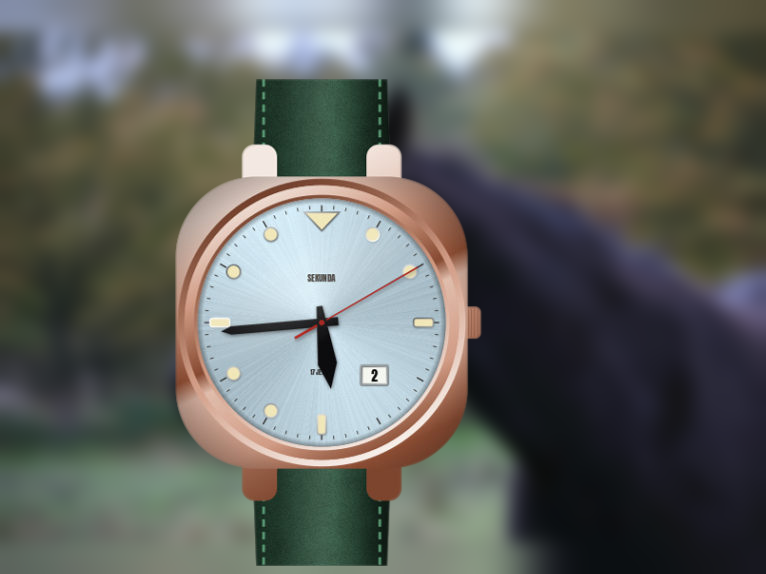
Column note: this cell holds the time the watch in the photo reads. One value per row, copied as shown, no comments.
5:44:10
